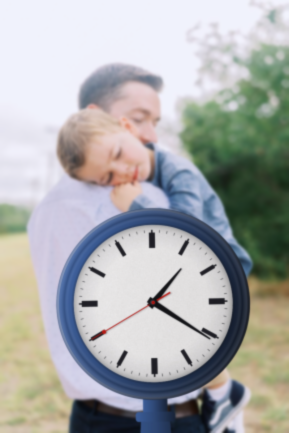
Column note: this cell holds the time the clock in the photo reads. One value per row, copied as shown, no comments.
1:20:40
